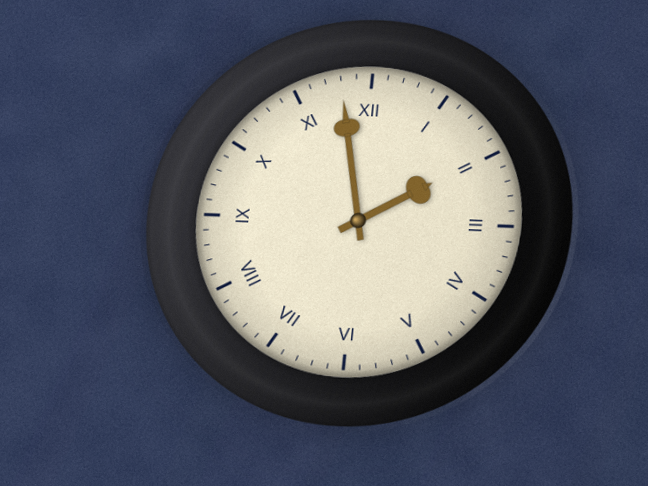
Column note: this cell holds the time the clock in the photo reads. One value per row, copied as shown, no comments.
1:58
